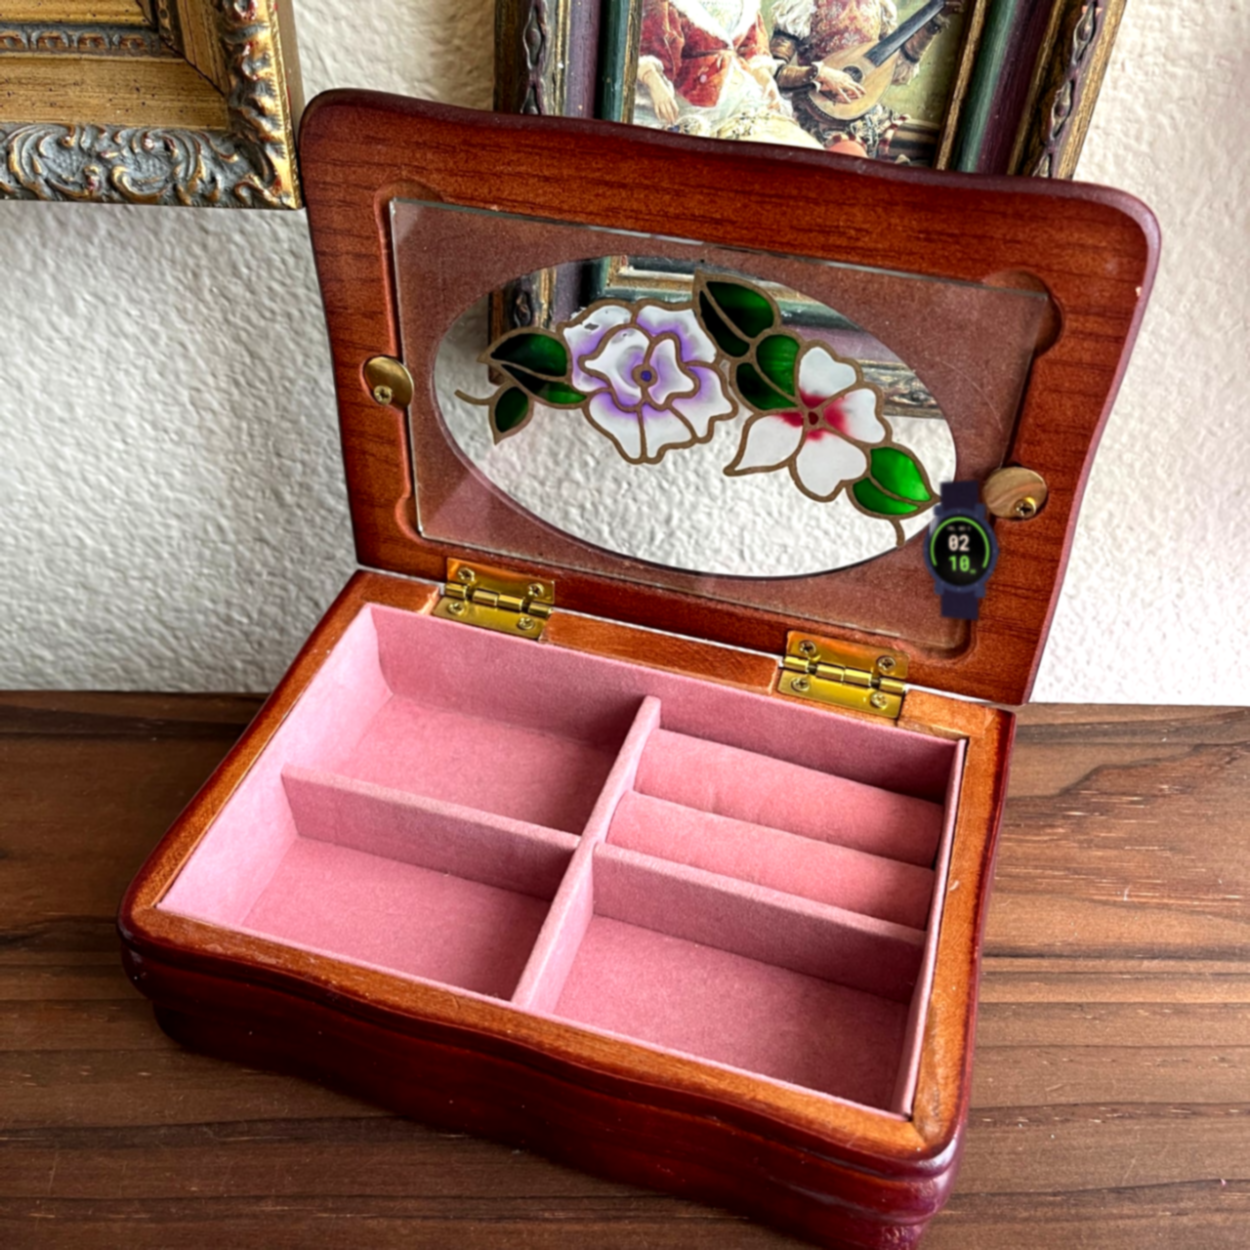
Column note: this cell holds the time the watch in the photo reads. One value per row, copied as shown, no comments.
2:10
